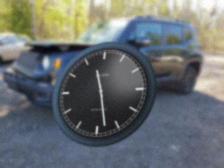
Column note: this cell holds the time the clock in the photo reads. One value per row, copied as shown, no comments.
11:28
